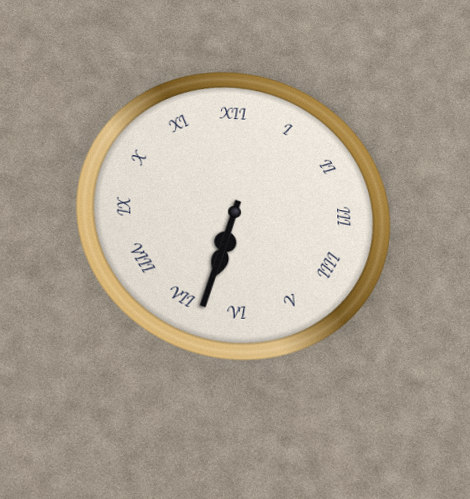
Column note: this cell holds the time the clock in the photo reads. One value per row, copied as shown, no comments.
6:33
